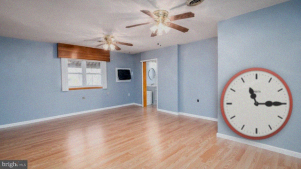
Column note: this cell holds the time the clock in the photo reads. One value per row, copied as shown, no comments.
11:15
